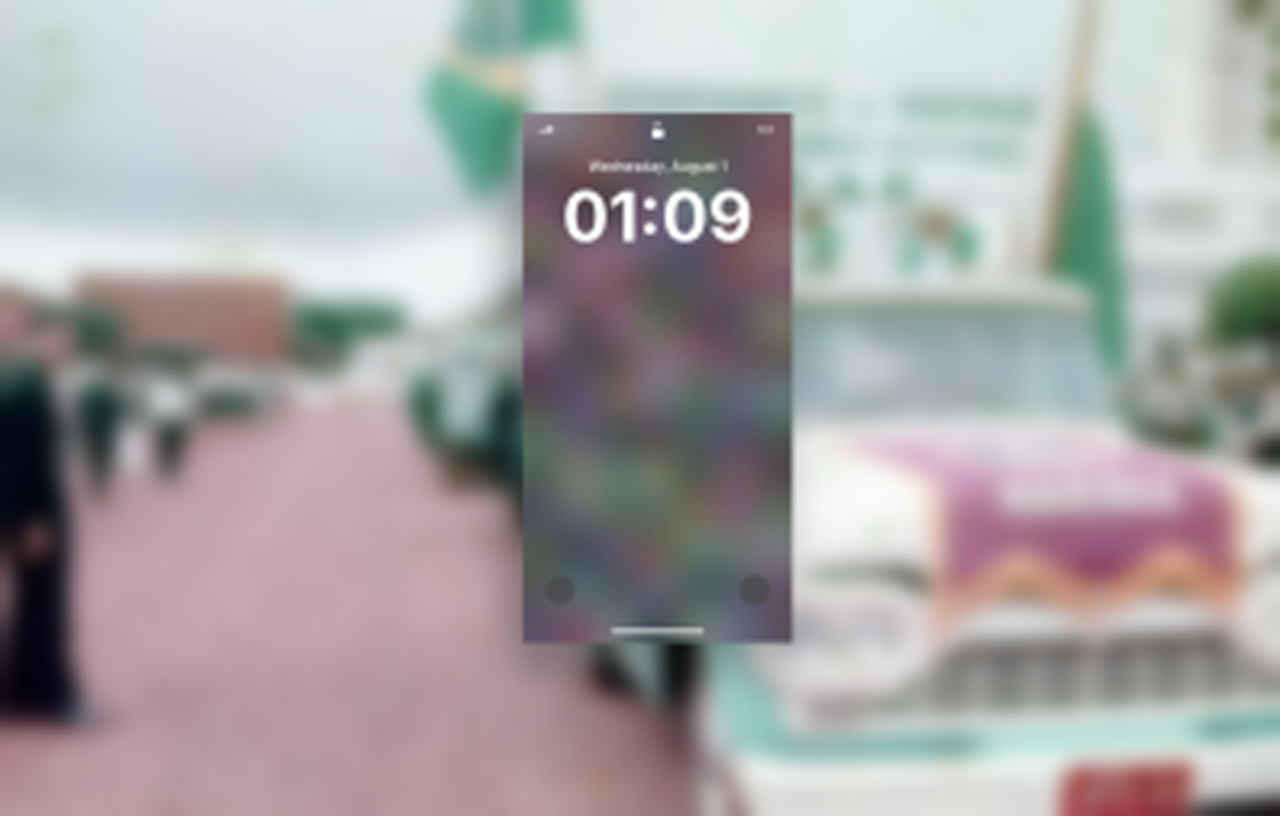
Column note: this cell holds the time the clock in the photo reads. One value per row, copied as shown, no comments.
1:09
